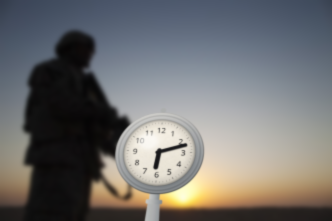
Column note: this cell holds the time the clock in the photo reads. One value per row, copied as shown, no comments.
6:12
